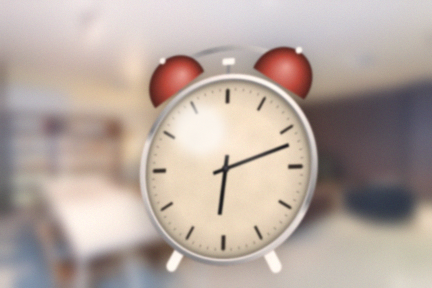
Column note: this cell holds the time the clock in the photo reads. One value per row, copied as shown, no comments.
6:12
